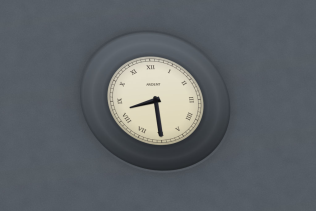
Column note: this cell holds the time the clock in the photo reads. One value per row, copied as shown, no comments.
8:30
